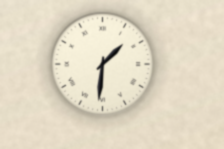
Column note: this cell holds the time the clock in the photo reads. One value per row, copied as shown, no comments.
1:31
